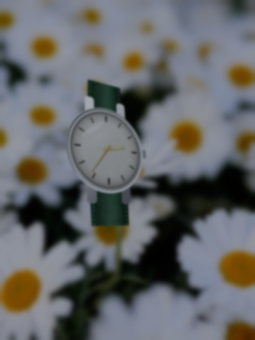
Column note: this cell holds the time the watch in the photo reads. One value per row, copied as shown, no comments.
2:36
